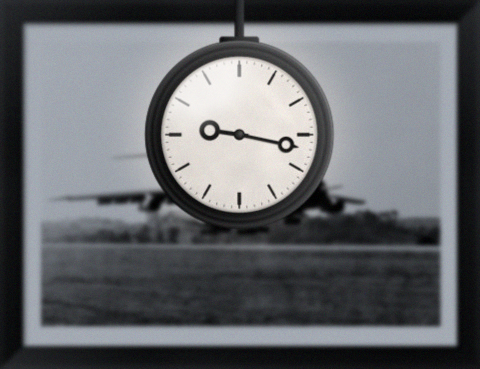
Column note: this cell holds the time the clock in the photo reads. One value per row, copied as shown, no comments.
9:17
